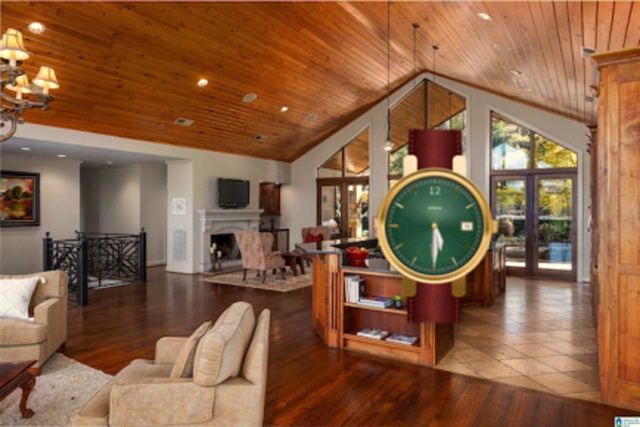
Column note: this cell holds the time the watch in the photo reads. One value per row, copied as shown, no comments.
5:30
